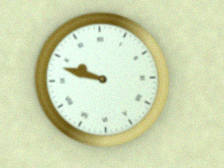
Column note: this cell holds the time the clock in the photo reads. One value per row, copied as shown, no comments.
9:48
